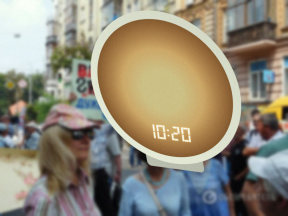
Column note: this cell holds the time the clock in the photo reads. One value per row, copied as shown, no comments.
10:20
